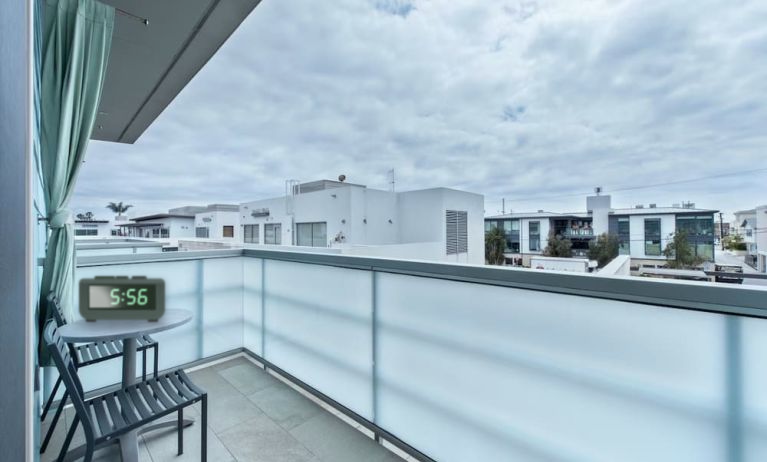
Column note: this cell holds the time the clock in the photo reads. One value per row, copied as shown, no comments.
5:56
